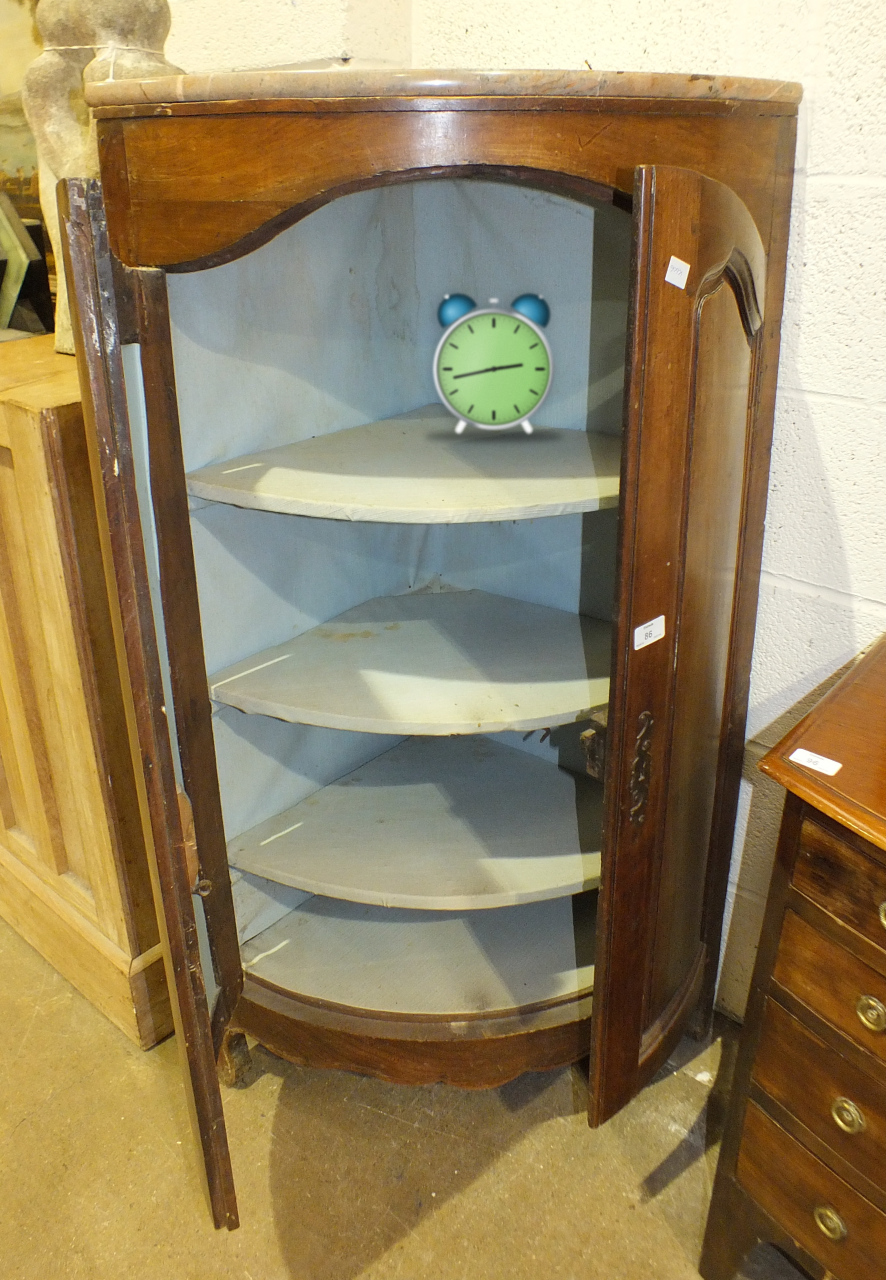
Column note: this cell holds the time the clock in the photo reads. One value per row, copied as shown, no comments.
2:43
